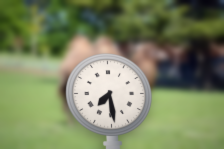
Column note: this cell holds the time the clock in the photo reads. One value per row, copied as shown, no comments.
7:29
